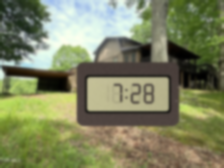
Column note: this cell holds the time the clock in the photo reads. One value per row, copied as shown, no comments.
7:28
